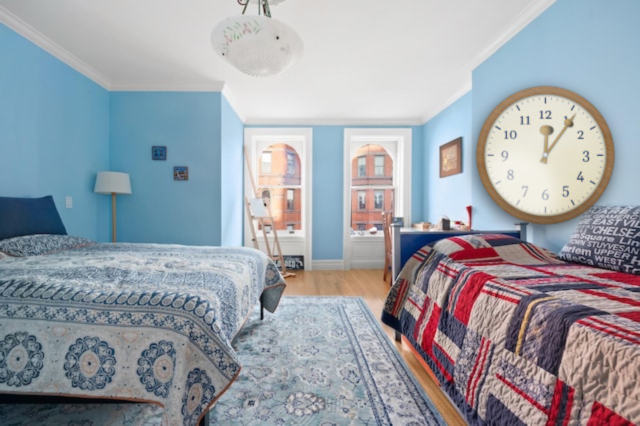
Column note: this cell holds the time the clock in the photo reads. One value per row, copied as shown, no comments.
12:06
